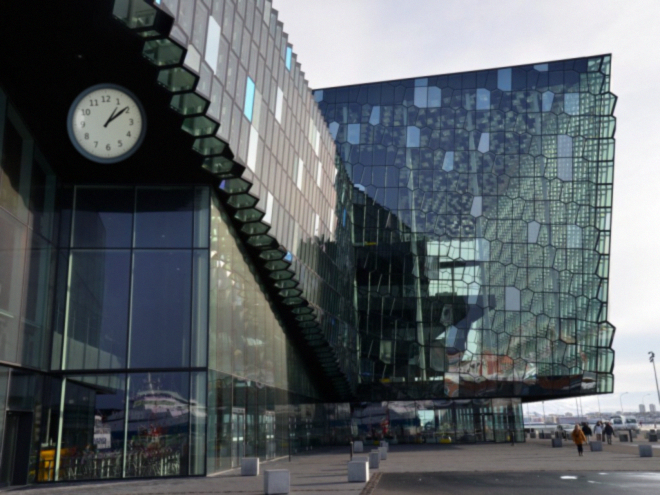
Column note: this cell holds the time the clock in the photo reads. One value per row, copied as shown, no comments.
1:09
